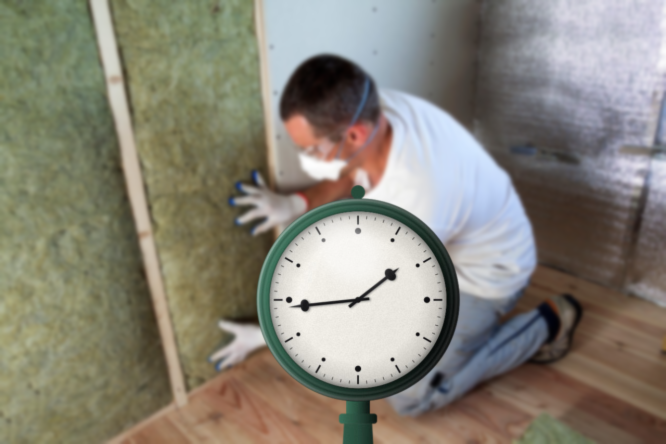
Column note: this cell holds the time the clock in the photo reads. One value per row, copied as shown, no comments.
1:44
